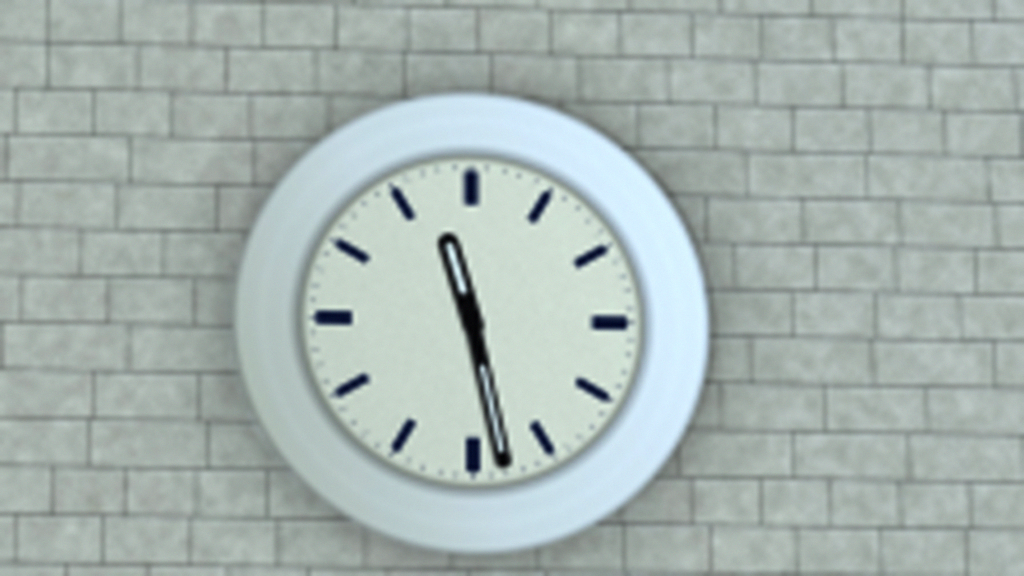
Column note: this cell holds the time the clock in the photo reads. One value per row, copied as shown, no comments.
11:28
